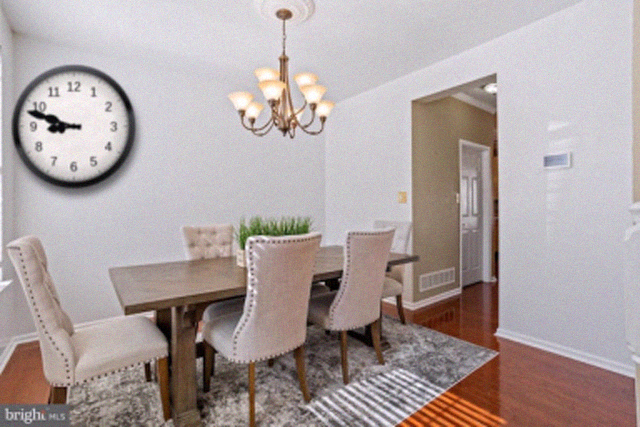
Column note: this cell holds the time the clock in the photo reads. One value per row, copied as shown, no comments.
8:48
